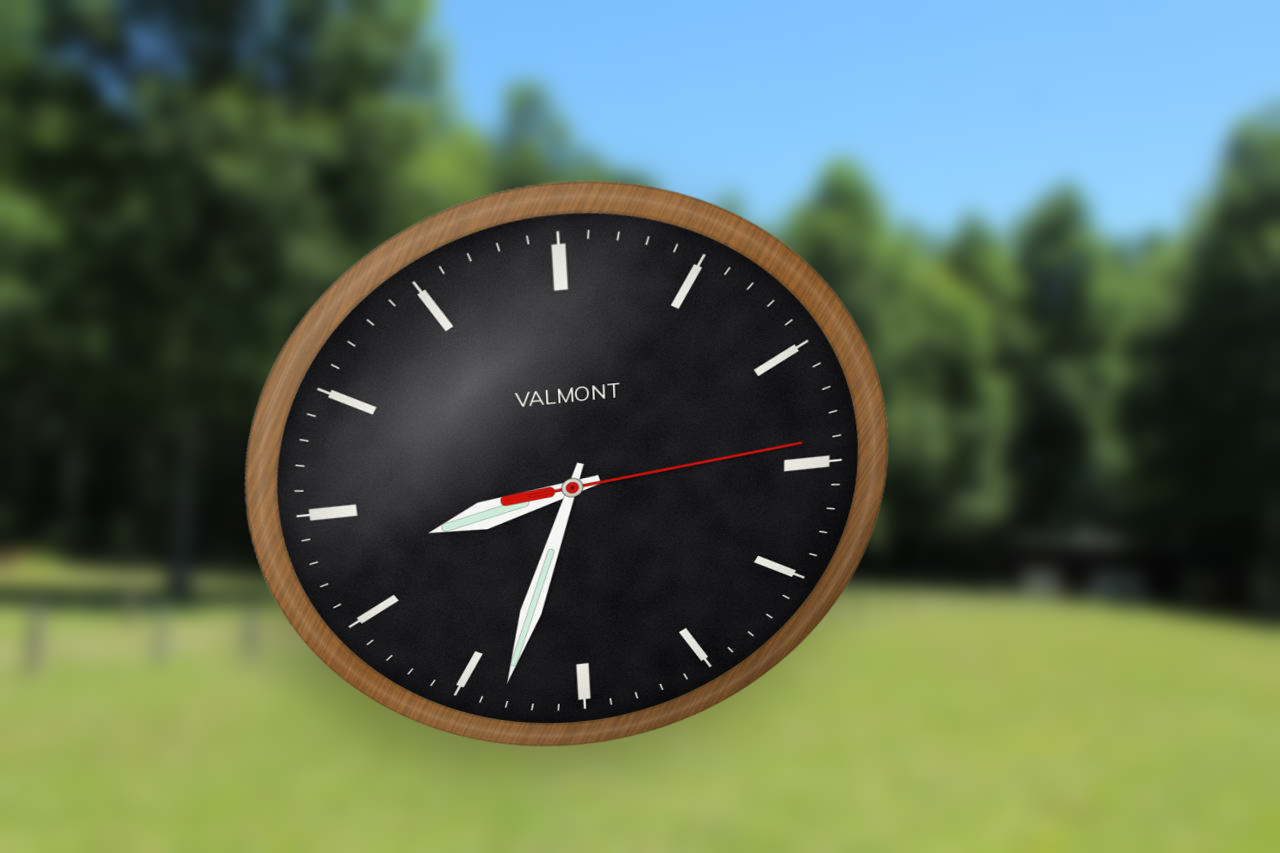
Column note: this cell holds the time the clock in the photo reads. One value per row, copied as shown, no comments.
8:33:14
